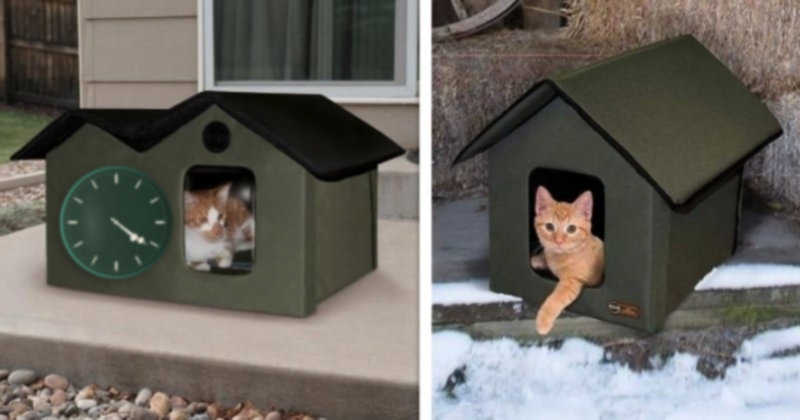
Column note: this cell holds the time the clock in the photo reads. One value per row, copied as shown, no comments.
4:21
